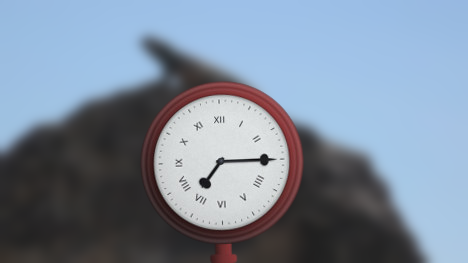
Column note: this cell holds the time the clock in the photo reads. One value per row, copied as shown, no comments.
7:15
